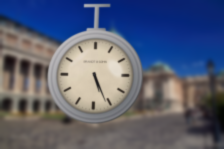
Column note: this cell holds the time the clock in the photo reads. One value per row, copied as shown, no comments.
5:26
